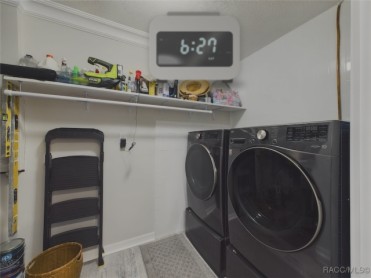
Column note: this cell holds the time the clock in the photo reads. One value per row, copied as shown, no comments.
6:27
